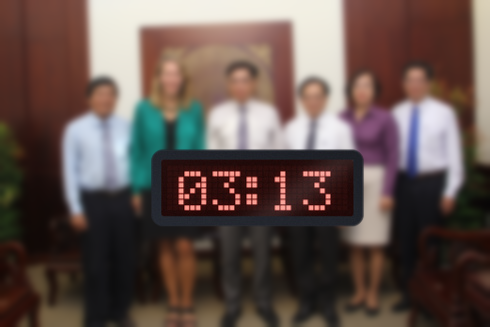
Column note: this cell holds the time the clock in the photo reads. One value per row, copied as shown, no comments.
3:13
